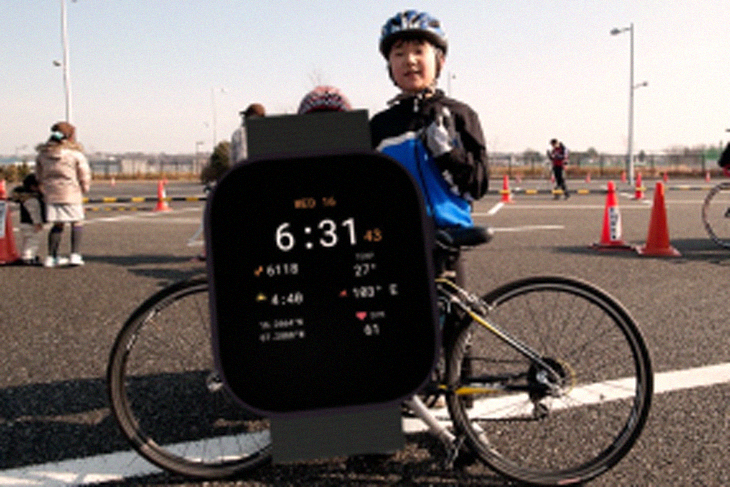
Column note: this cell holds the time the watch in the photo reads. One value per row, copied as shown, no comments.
6:31
